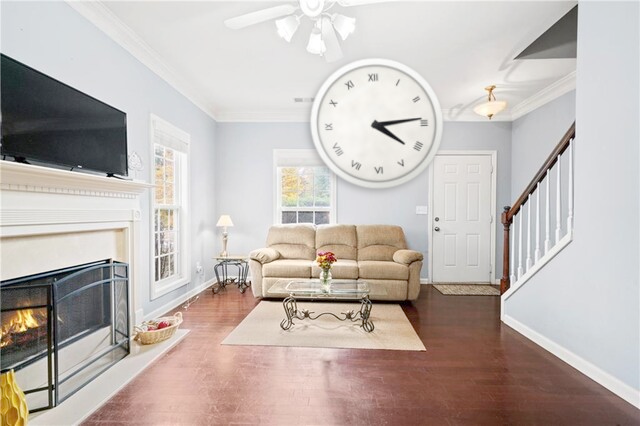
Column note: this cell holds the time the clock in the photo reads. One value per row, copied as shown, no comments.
4:14
